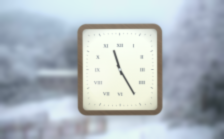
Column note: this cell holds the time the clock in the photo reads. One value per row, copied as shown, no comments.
11:25
